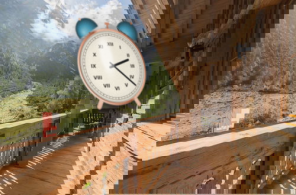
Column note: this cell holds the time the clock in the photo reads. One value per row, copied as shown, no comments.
2:22
